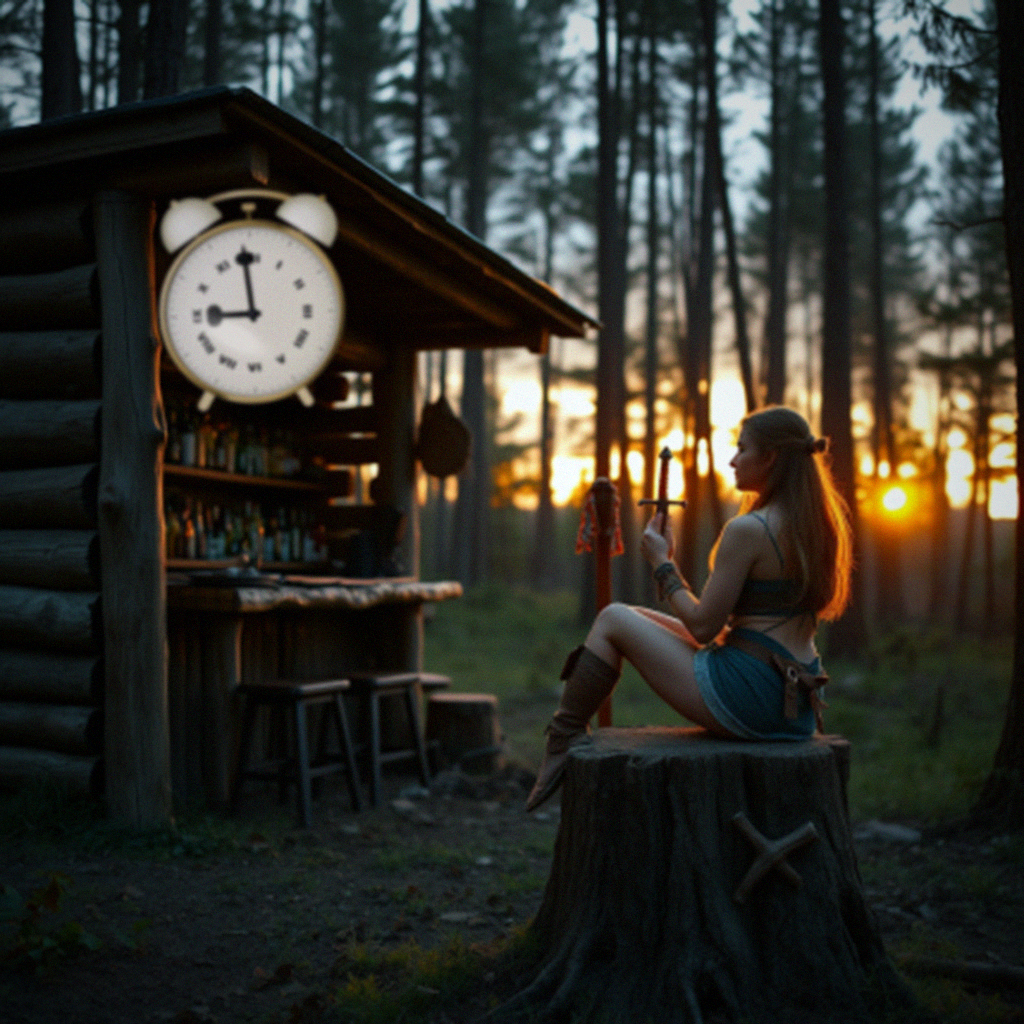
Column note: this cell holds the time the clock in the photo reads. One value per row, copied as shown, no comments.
8:59
